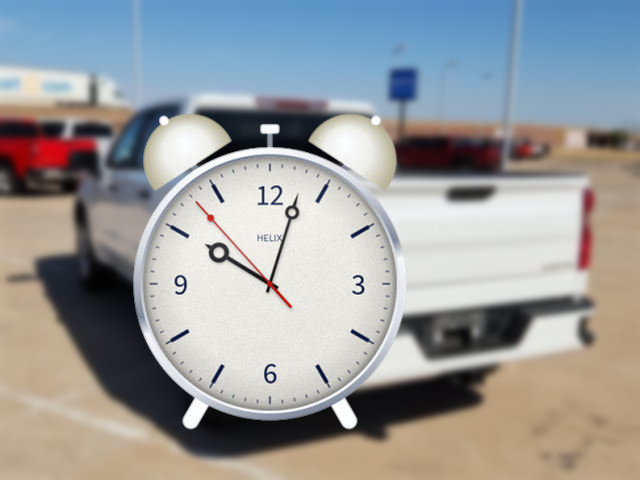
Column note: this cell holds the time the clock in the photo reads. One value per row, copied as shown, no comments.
10:02:53
